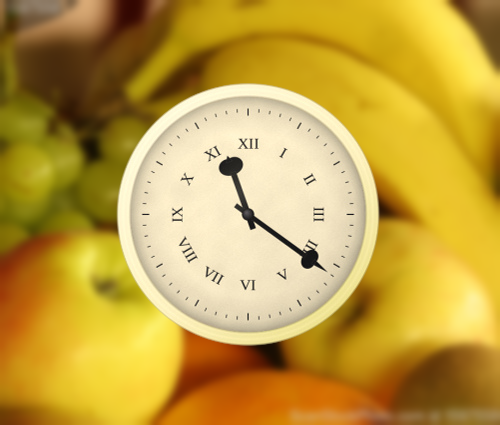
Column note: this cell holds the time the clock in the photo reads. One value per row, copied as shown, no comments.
11:21
